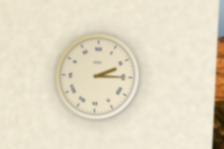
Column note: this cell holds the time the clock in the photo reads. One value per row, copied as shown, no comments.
2:15
